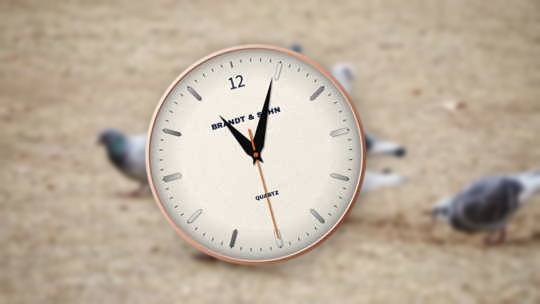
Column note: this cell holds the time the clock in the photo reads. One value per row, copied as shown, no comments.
11:04:30
